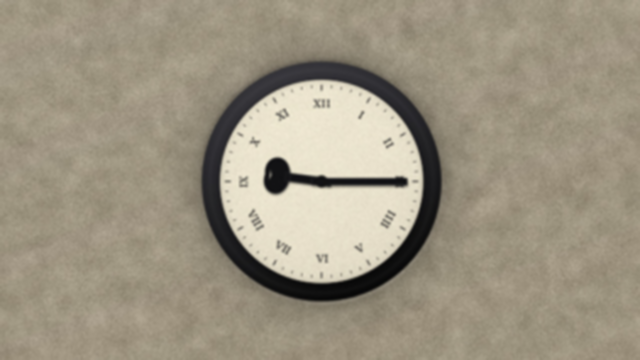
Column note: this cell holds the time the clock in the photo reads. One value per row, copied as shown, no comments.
9:15
